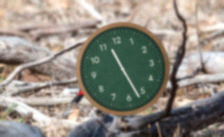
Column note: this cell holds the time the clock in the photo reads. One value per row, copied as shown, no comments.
11:27
